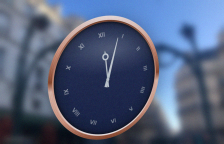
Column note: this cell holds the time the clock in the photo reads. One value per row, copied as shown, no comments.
12:04
